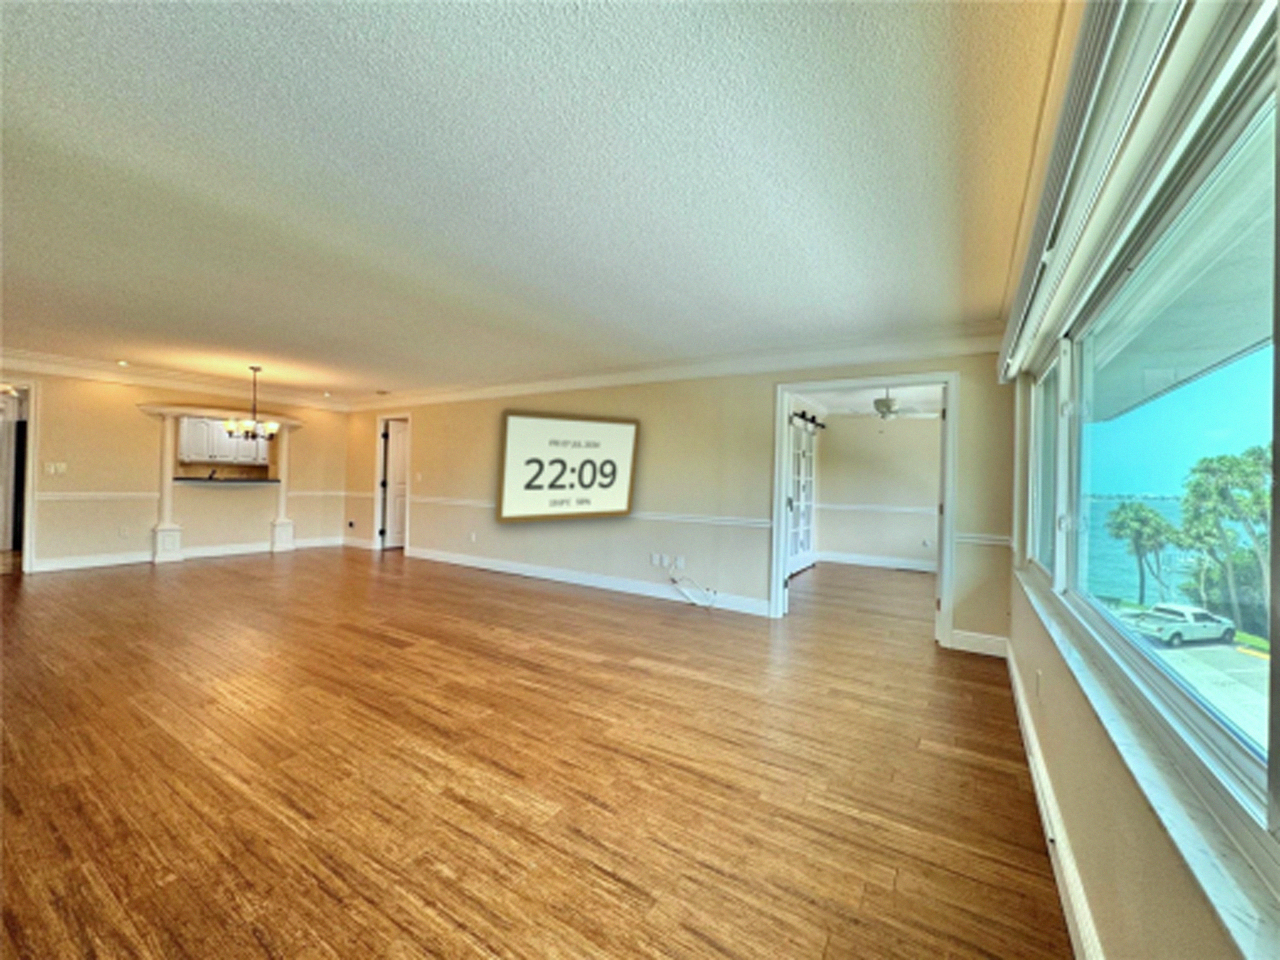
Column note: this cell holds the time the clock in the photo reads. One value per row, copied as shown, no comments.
22:09
